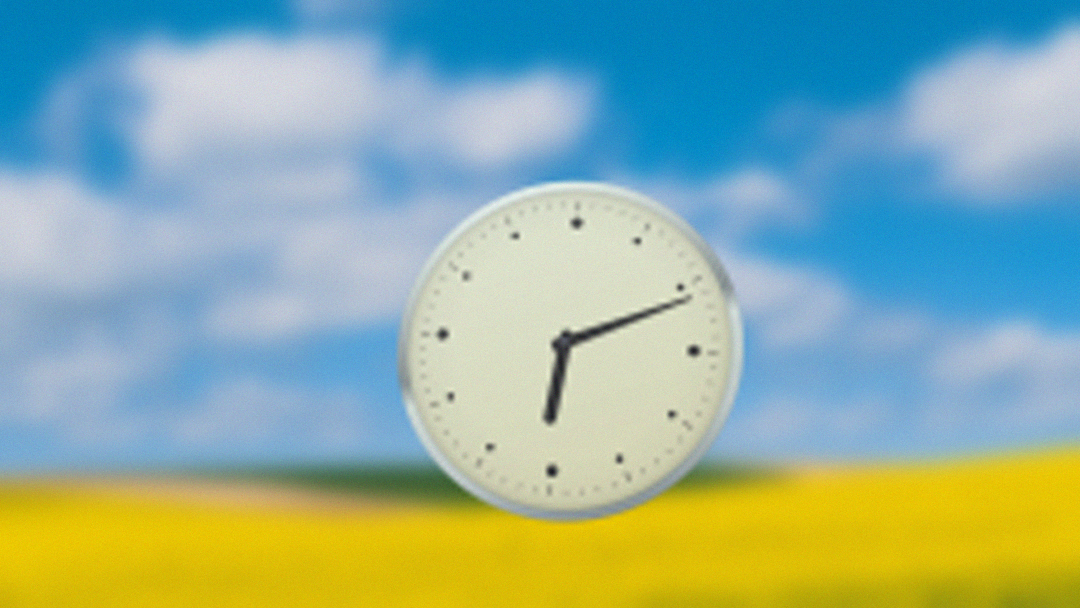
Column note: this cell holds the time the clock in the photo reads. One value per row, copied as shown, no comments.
6:11
